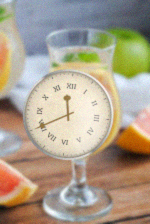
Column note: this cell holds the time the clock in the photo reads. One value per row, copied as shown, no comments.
11:40
